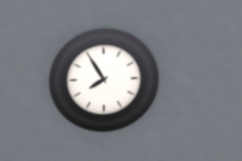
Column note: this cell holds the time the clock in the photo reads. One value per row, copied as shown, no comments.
7:55
